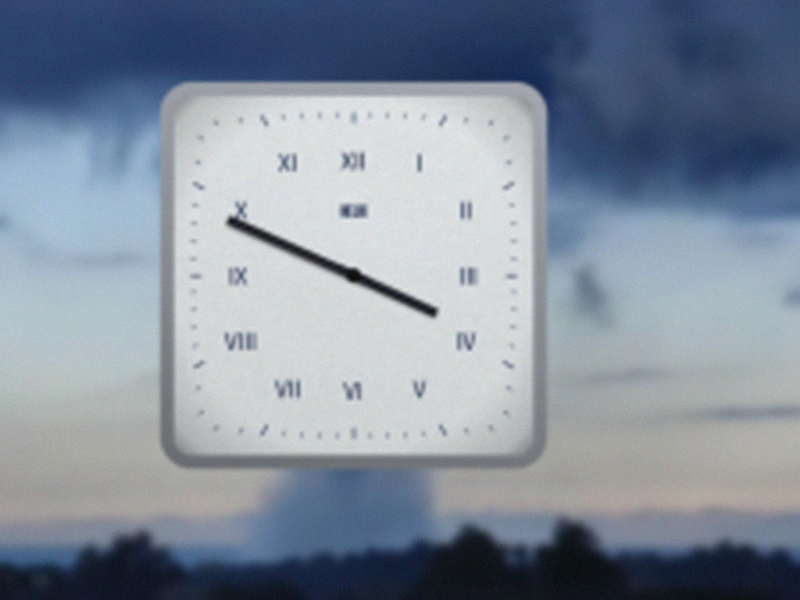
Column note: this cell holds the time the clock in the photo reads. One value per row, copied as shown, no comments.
3:49
